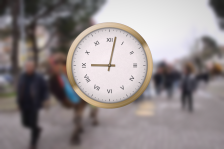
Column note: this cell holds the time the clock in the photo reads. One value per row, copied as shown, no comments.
9:02
